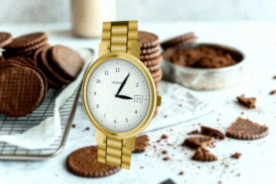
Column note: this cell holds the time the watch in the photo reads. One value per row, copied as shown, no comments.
3:05
